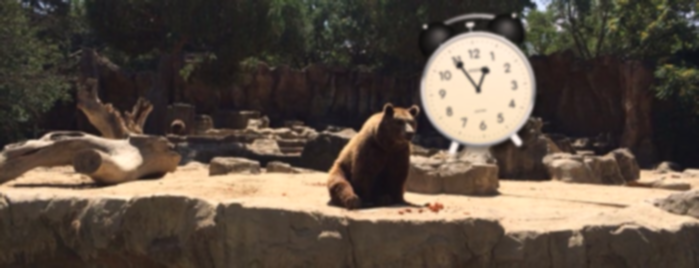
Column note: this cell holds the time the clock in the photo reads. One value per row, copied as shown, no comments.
12:55
